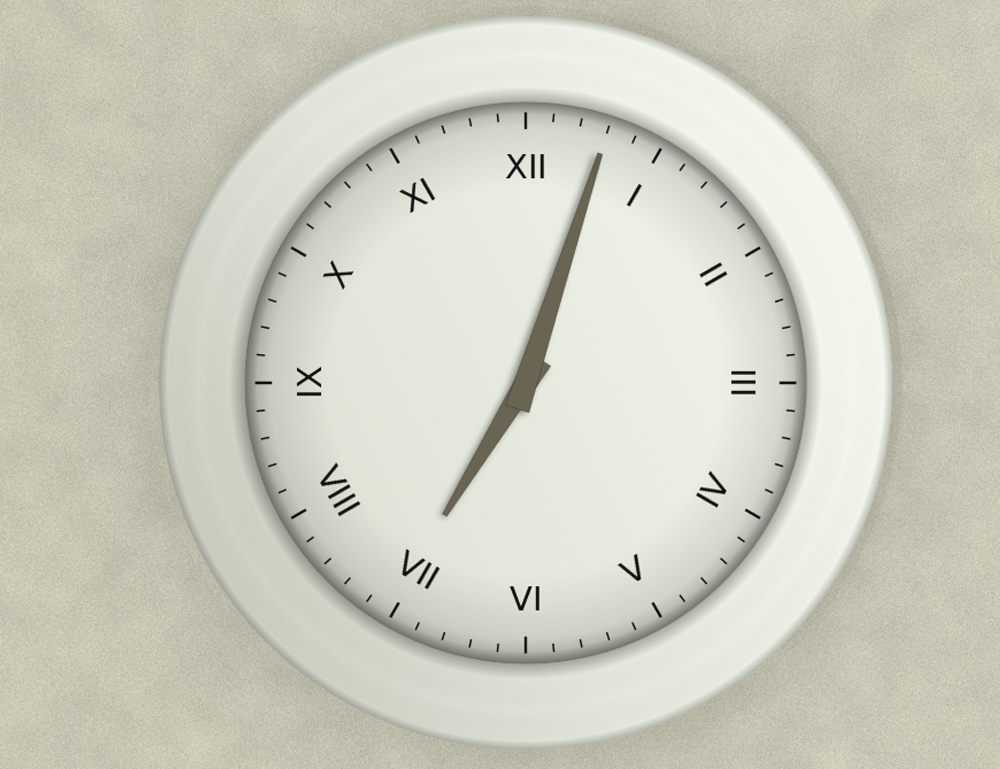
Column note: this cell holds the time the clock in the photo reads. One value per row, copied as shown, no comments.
7:03
